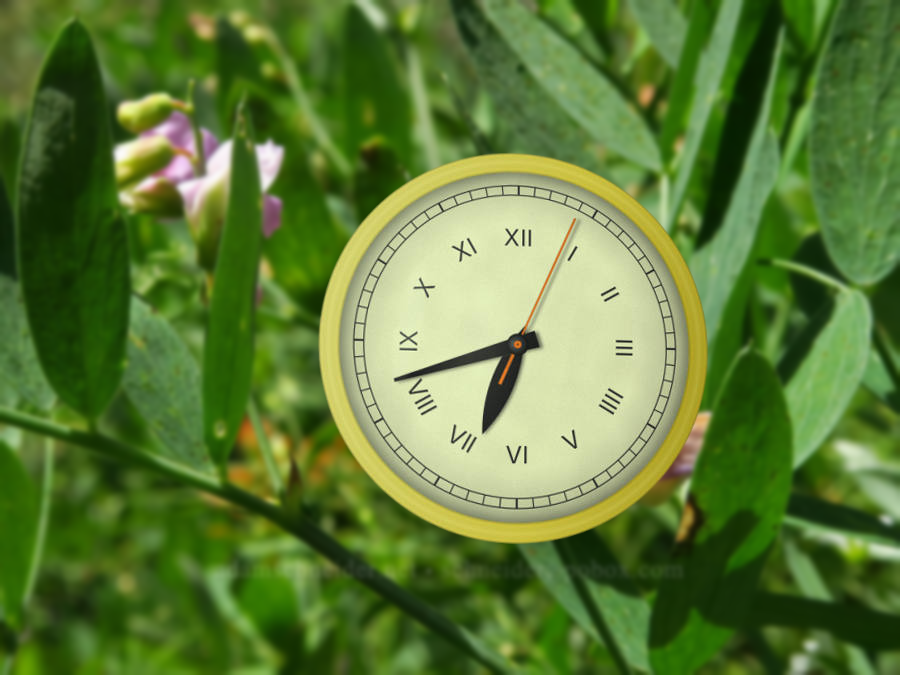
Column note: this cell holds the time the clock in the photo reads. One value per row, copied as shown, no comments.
6:42:04
